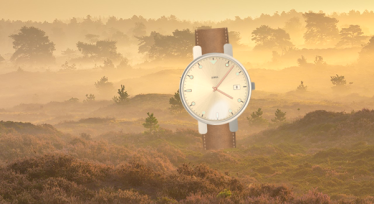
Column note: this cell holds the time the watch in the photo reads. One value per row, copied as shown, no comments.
4:07
